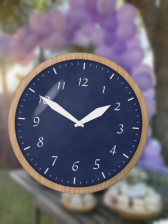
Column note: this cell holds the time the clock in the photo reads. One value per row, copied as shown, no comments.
1:50
